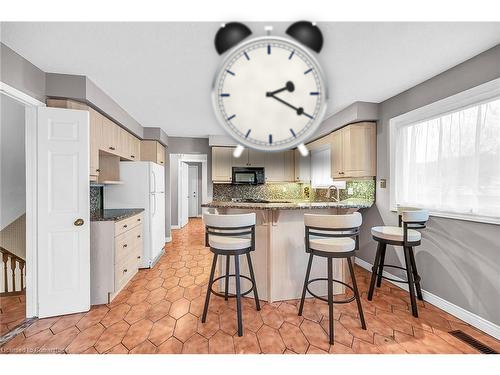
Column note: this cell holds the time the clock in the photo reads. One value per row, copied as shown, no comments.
2:20
